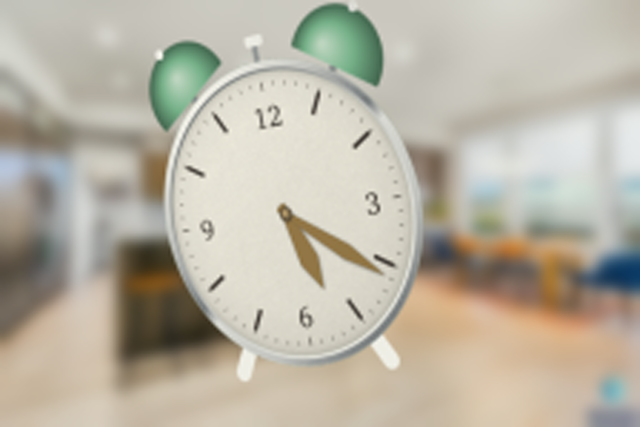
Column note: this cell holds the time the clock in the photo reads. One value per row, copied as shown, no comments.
5:21
